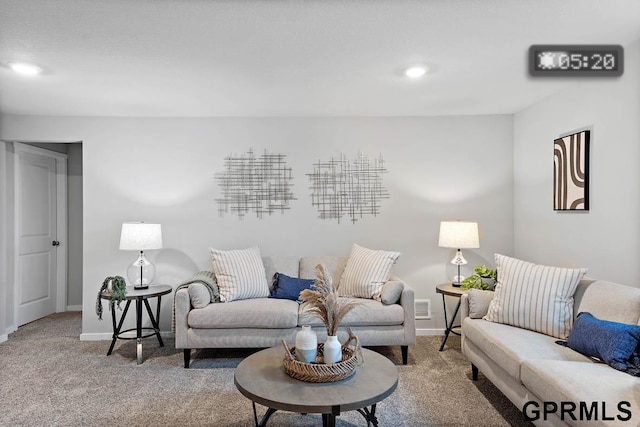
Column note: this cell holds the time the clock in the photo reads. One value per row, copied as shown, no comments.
5:20
